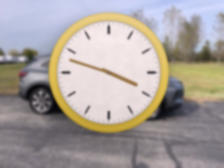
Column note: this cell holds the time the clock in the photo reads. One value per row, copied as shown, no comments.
3:48
